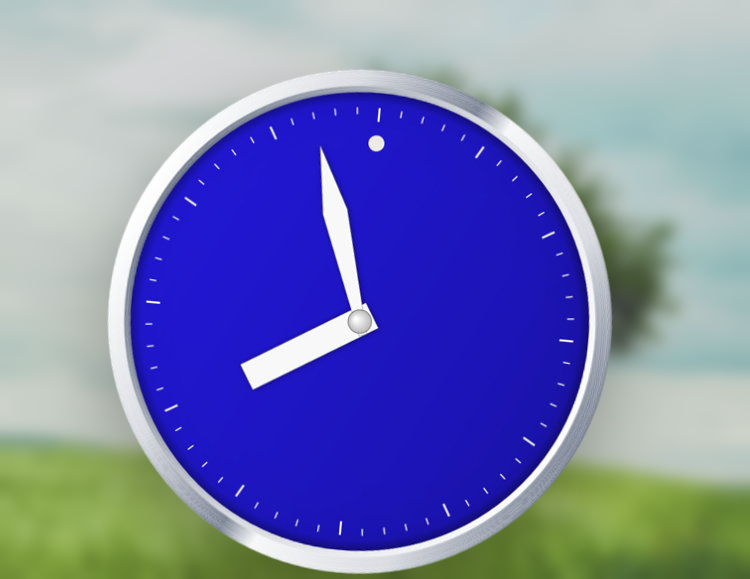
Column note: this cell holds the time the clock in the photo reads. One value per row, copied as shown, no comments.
7:57
